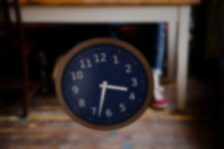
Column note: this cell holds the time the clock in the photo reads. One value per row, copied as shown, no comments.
3:33
